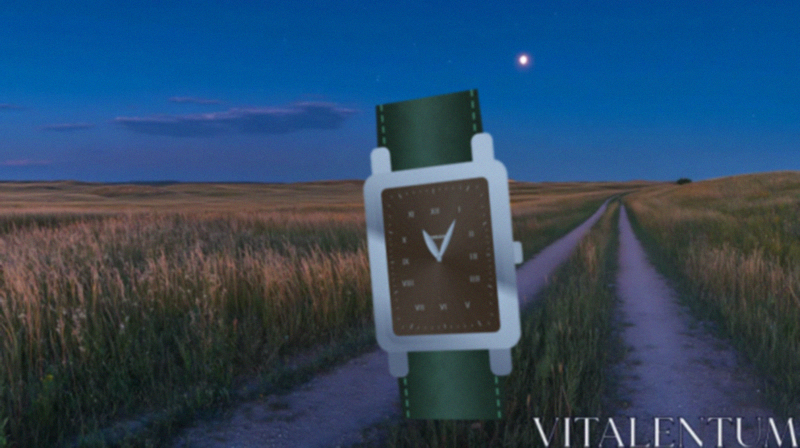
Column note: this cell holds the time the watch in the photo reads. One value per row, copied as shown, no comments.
11:05
